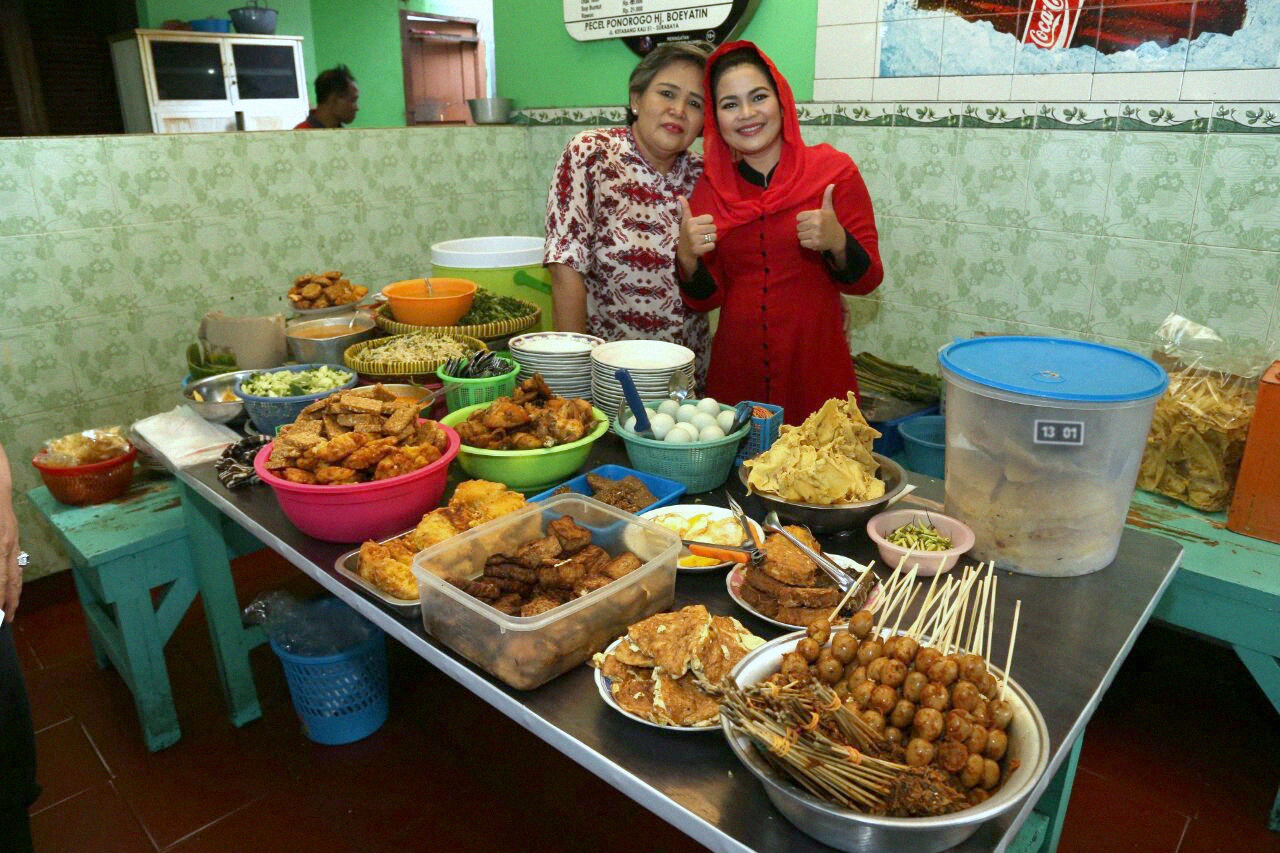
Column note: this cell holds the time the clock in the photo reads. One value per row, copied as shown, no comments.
13:01
